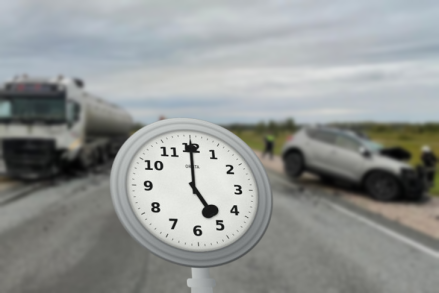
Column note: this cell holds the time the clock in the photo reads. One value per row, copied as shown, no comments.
5:00
